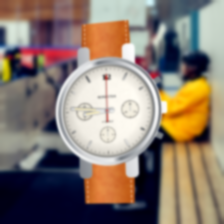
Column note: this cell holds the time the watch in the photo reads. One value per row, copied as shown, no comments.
8:46
